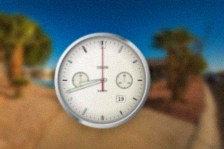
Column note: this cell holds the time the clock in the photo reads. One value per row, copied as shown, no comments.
8:42
